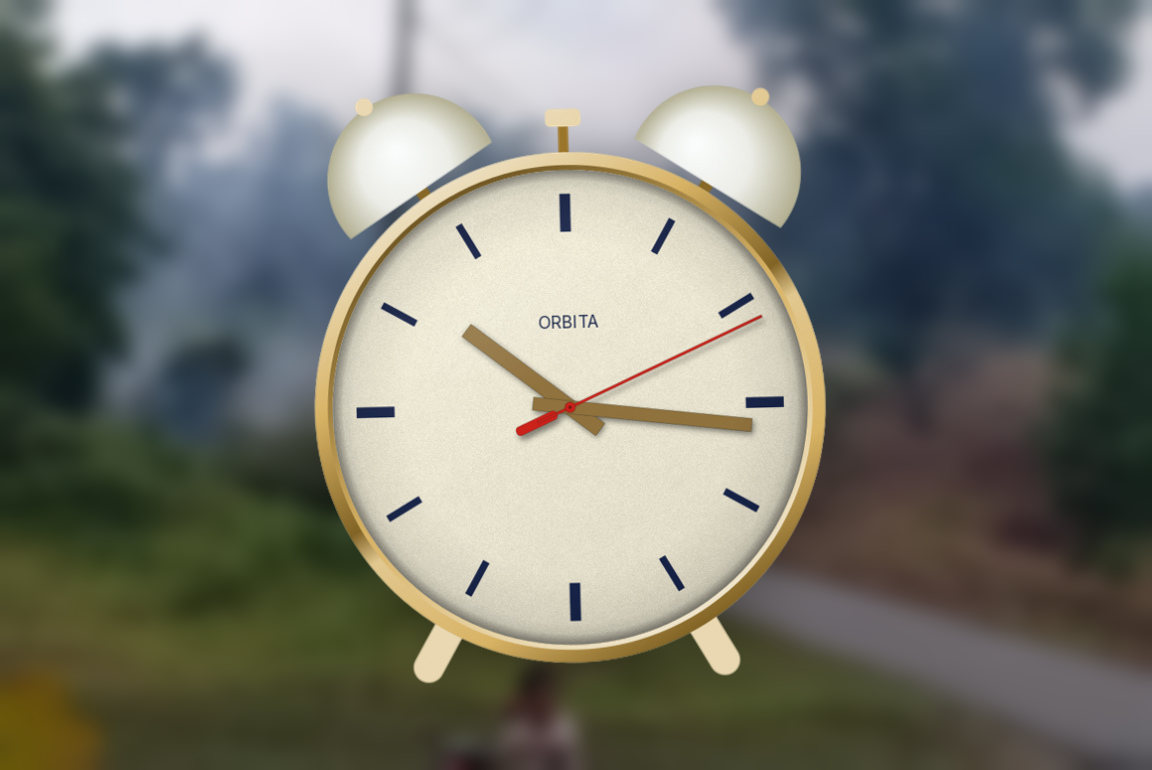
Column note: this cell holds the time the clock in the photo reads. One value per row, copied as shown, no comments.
10:16:11
